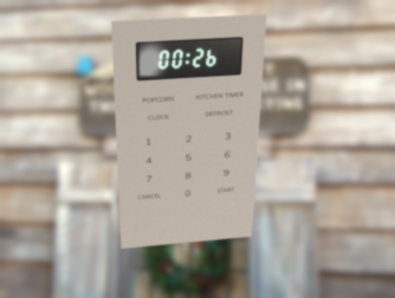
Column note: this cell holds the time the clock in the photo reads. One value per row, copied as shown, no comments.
0:26
